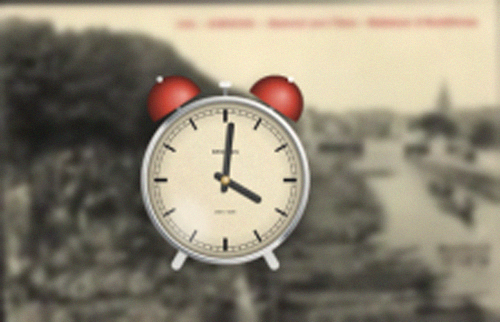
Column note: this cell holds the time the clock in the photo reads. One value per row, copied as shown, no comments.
4:01
